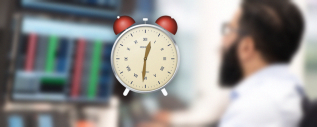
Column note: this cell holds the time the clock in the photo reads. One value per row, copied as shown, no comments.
12:31
